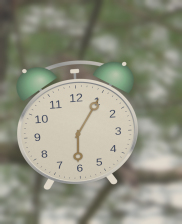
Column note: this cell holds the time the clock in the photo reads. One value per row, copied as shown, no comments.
6:05
